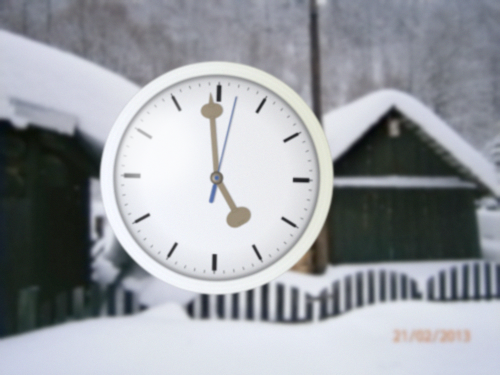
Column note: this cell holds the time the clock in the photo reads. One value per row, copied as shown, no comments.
4:59:02
